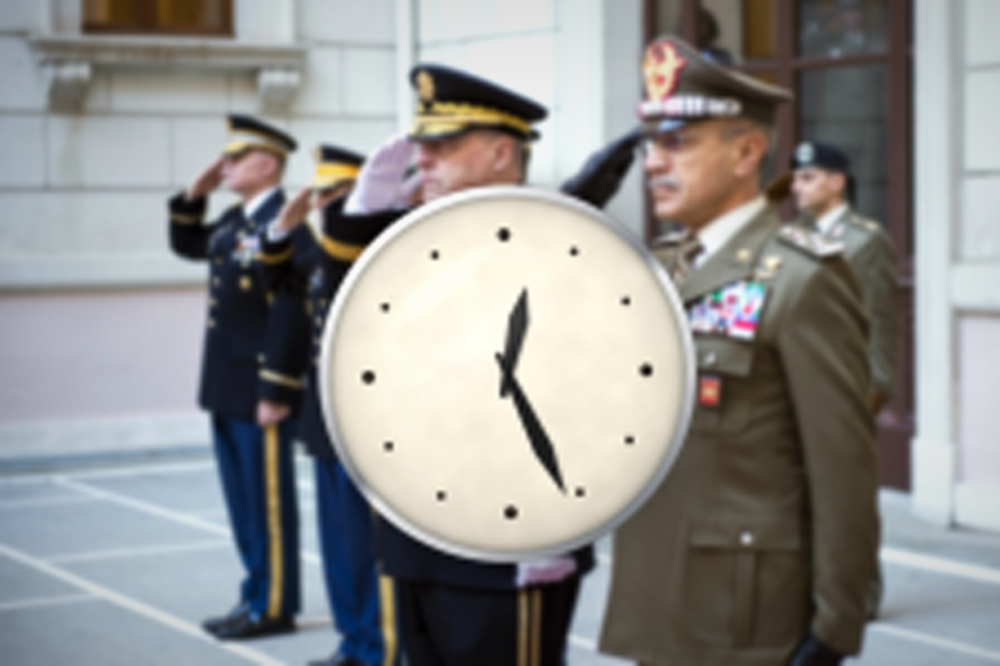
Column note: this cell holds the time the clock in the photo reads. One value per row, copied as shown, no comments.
12:26
